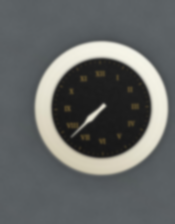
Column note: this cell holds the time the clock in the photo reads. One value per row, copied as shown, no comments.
7:38
